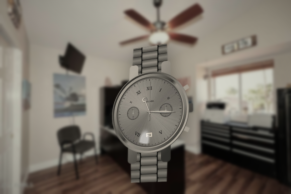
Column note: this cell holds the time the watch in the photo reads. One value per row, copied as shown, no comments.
11:16
